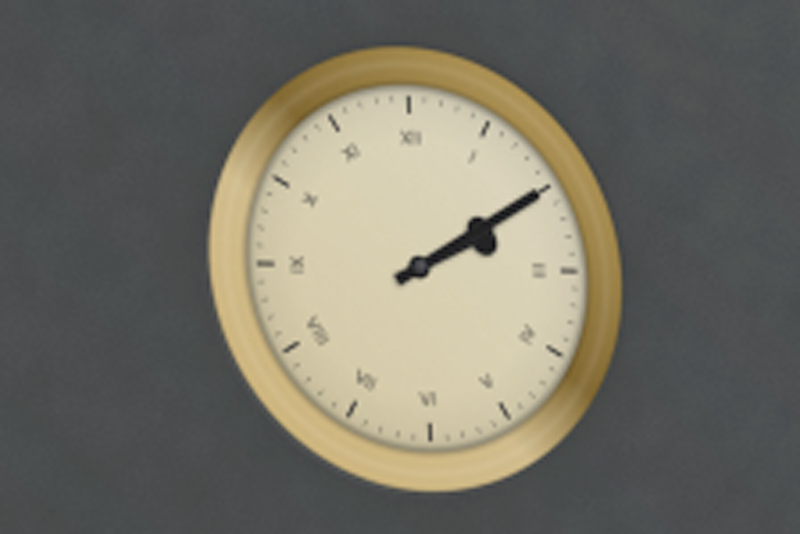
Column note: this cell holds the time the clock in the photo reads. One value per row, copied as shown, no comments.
2:10
